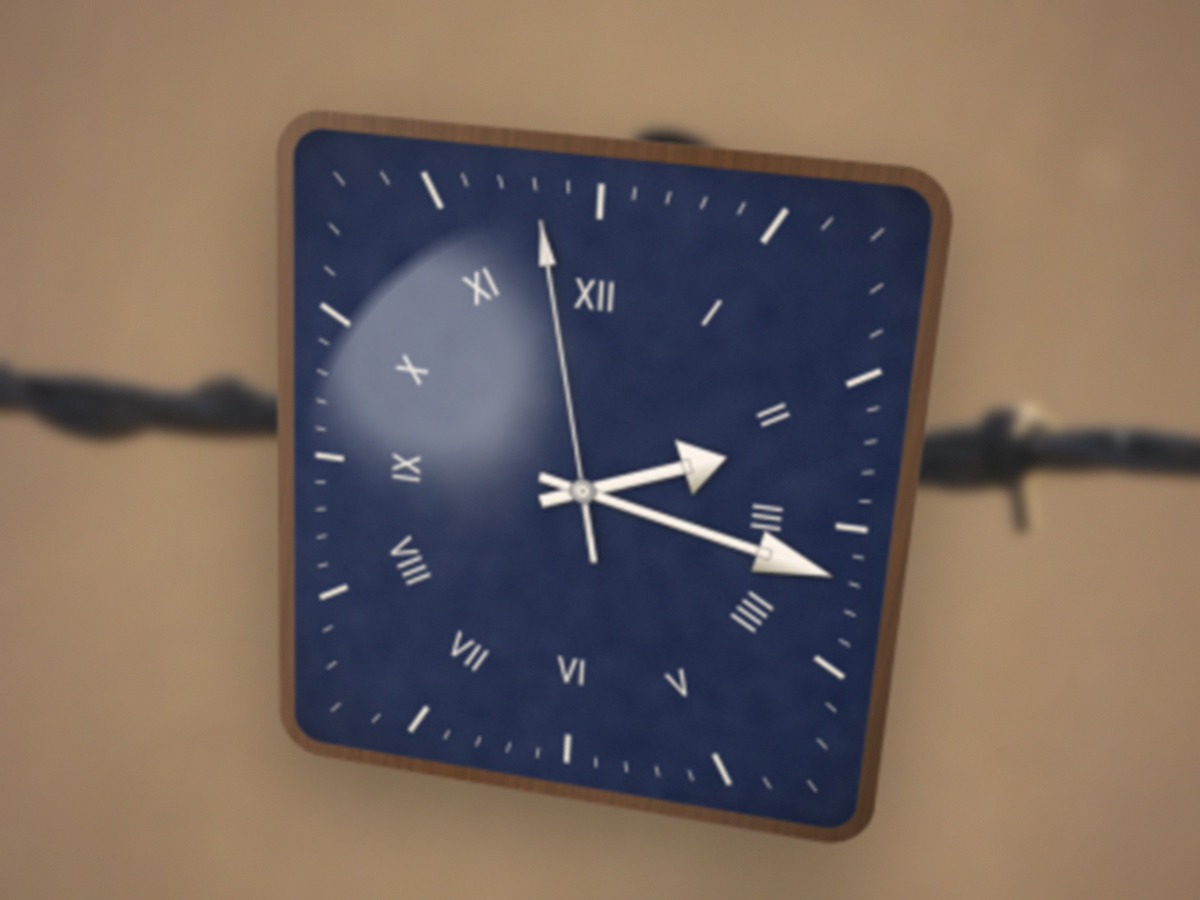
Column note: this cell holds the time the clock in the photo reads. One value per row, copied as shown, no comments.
2:16:58
